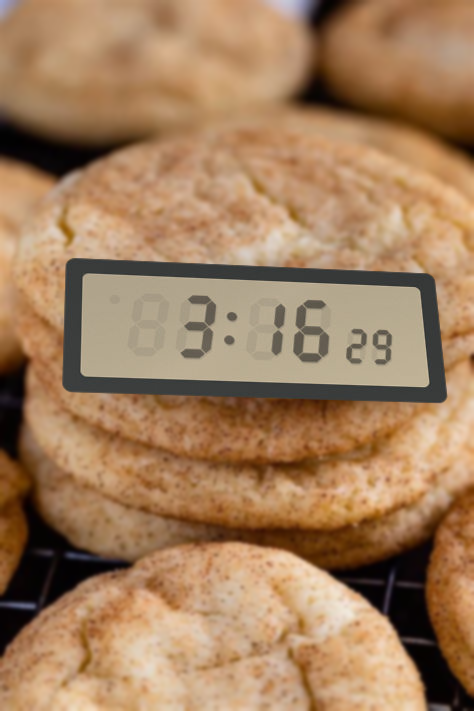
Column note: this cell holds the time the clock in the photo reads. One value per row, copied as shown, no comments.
3:16:29
